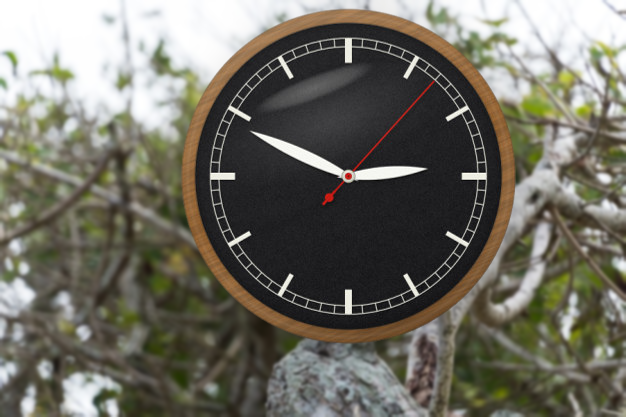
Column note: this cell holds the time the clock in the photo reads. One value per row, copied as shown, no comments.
2:49:07
